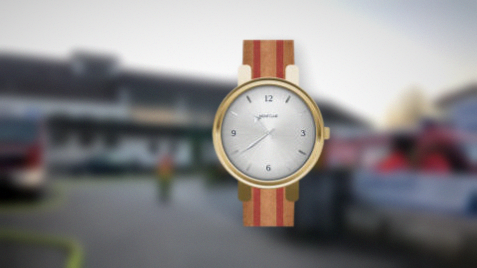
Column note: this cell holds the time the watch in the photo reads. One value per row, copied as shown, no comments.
10:39
